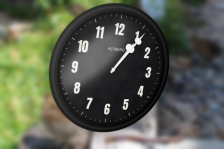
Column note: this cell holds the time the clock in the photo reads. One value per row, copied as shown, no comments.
1:06
